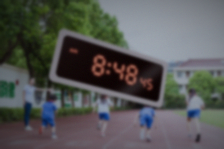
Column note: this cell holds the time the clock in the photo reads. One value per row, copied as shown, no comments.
8:48
